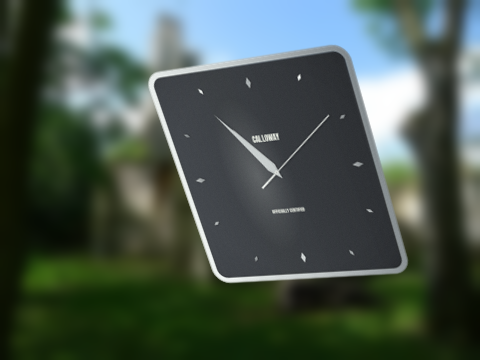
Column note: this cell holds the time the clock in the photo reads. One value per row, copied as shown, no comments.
10:54:09
